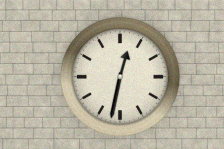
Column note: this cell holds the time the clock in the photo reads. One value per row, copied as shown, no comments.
12:32
